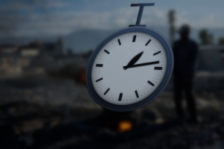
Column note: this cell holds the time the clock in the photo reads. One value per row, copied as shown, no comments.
1:13
